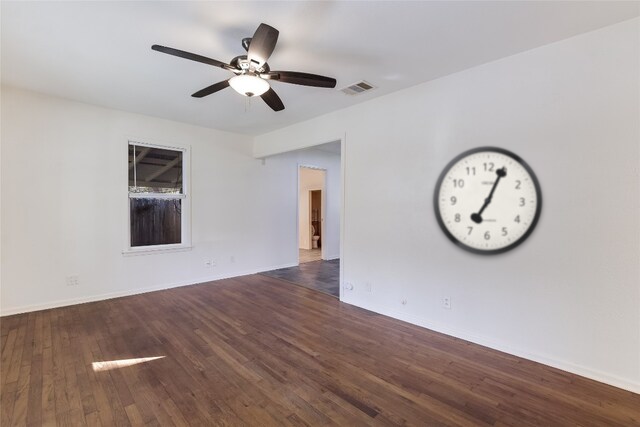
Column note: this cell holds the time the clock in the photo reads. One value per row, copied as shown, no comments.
7:04
